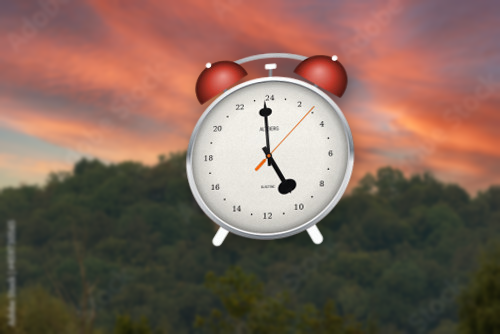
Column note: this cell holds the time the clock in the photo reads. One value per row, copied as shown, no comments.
9:59:07
